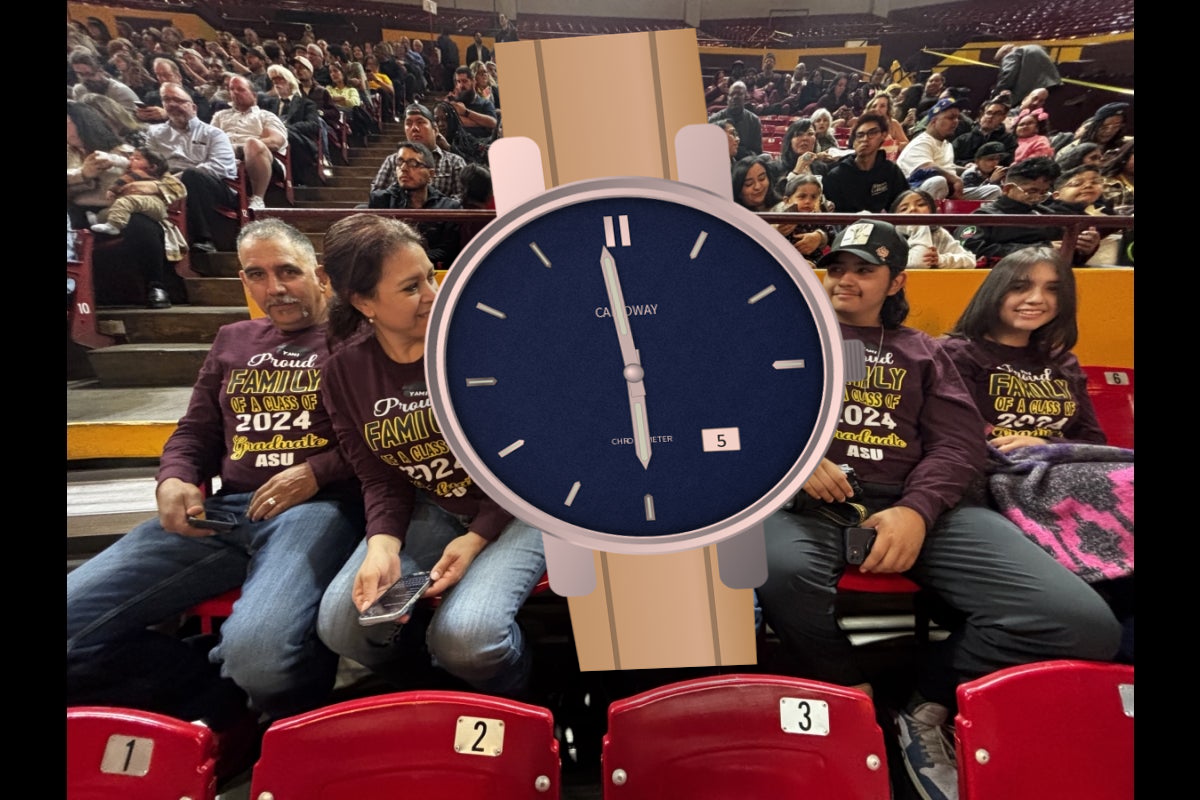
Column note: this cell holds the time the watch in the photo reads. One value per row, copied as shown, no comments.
5:59
